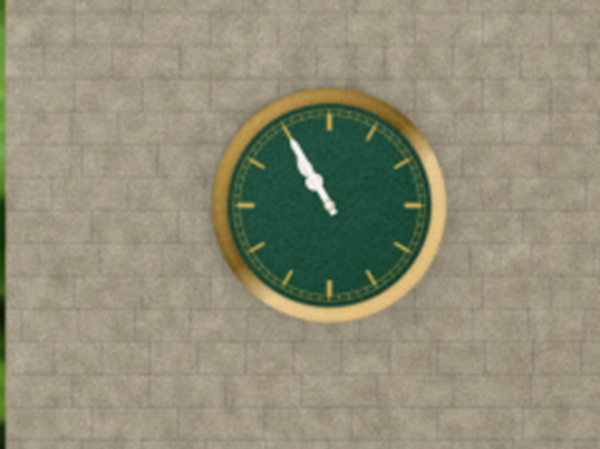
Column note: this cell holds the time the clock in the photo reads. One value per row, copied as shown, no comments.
10:55
